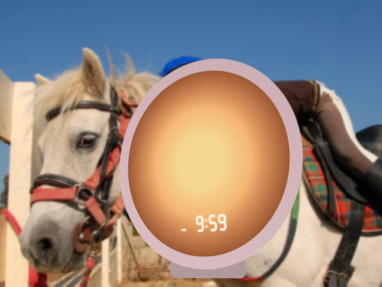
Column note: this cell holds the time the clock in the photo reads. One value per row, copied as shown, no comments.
9:59
